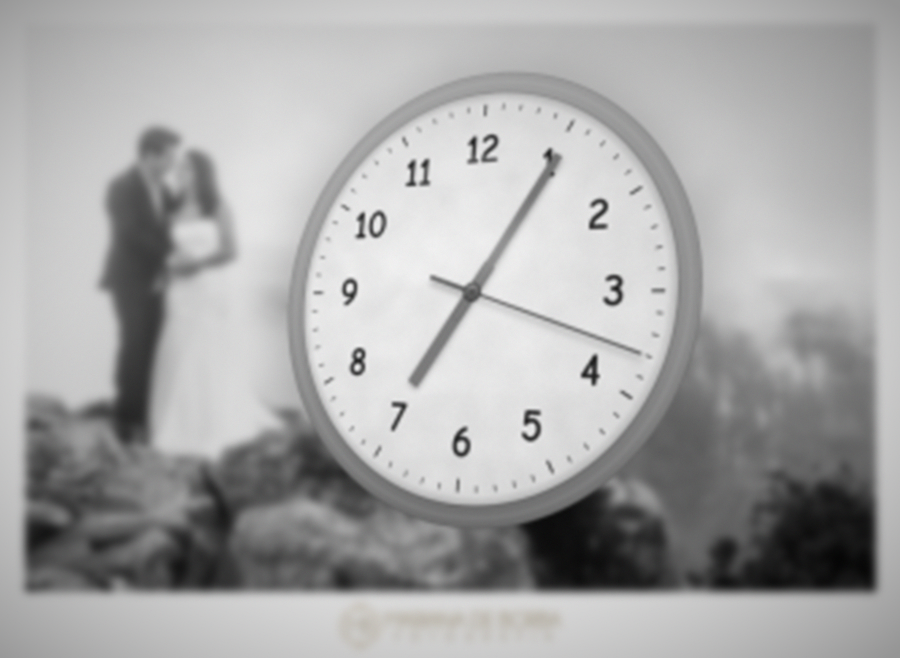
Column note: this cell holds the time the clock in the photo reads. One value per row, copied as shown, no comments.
7:05:18
